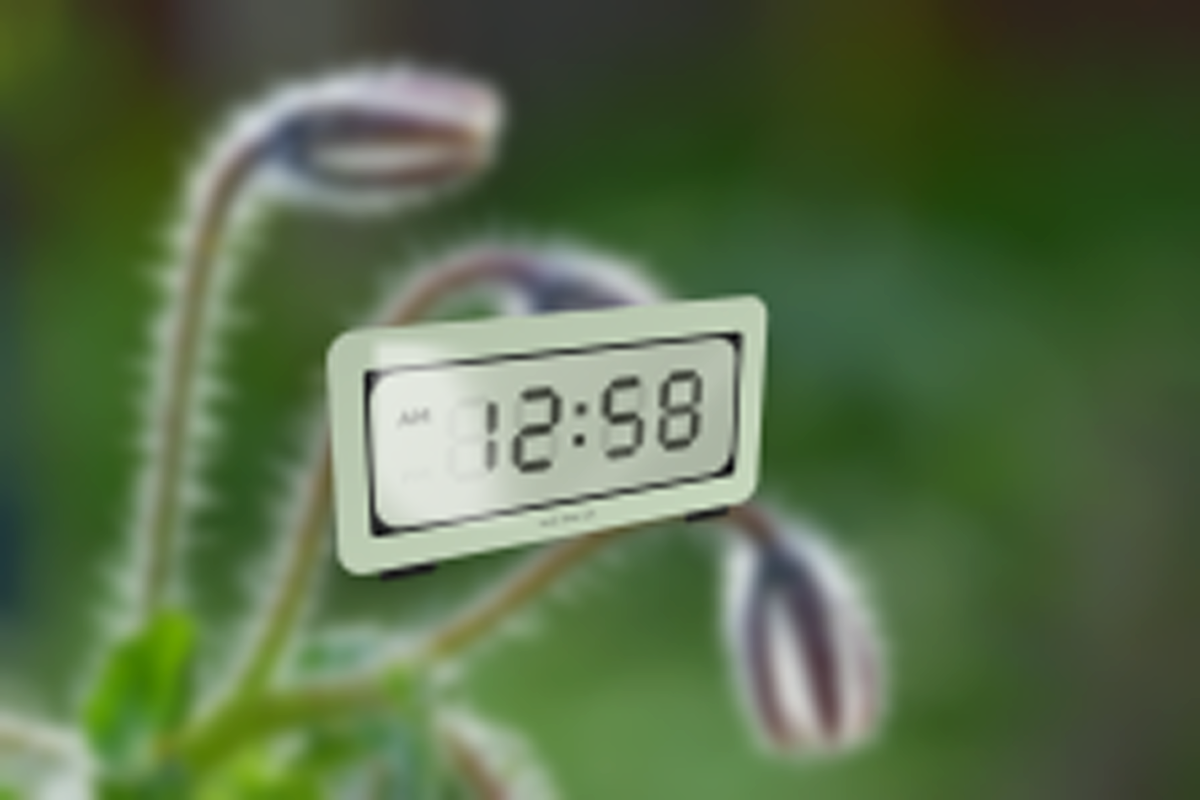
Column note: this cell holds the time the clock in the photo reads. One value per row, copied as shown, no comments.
12:58
